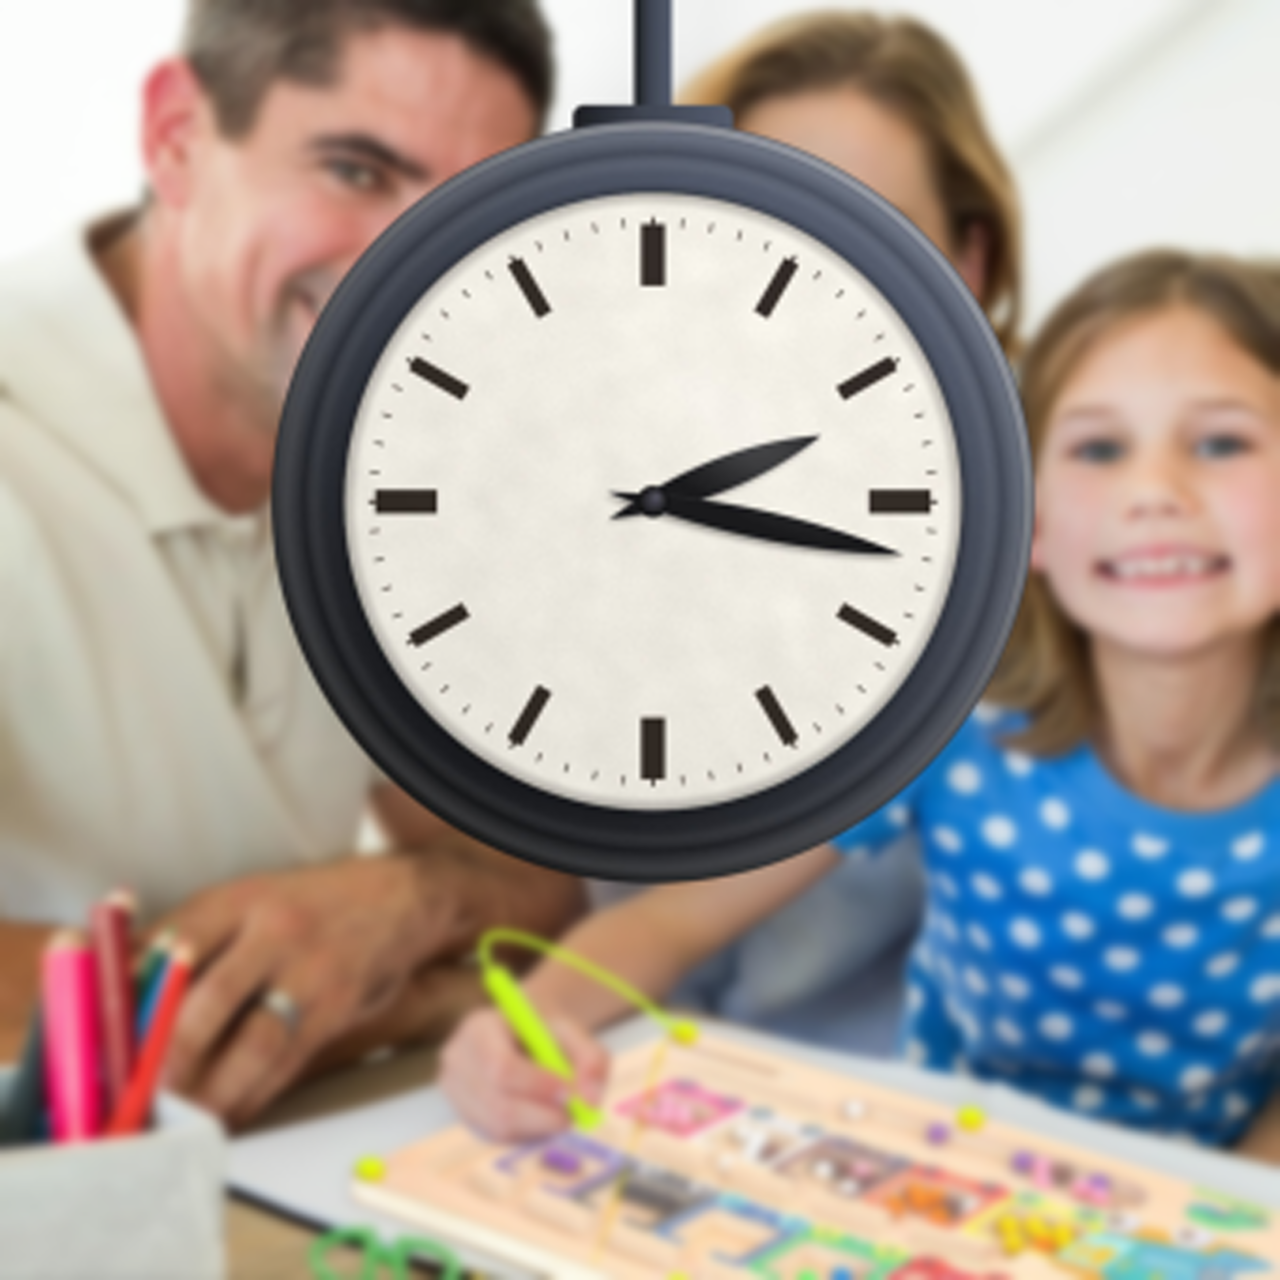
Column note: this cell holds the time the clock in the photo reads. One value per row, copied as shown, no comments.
2:17
